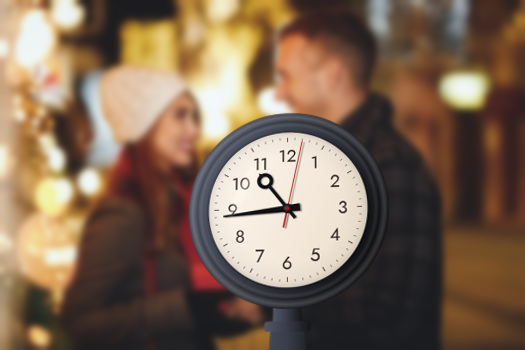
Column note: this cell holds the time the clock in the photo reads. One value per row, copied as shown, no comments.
10:44:02
